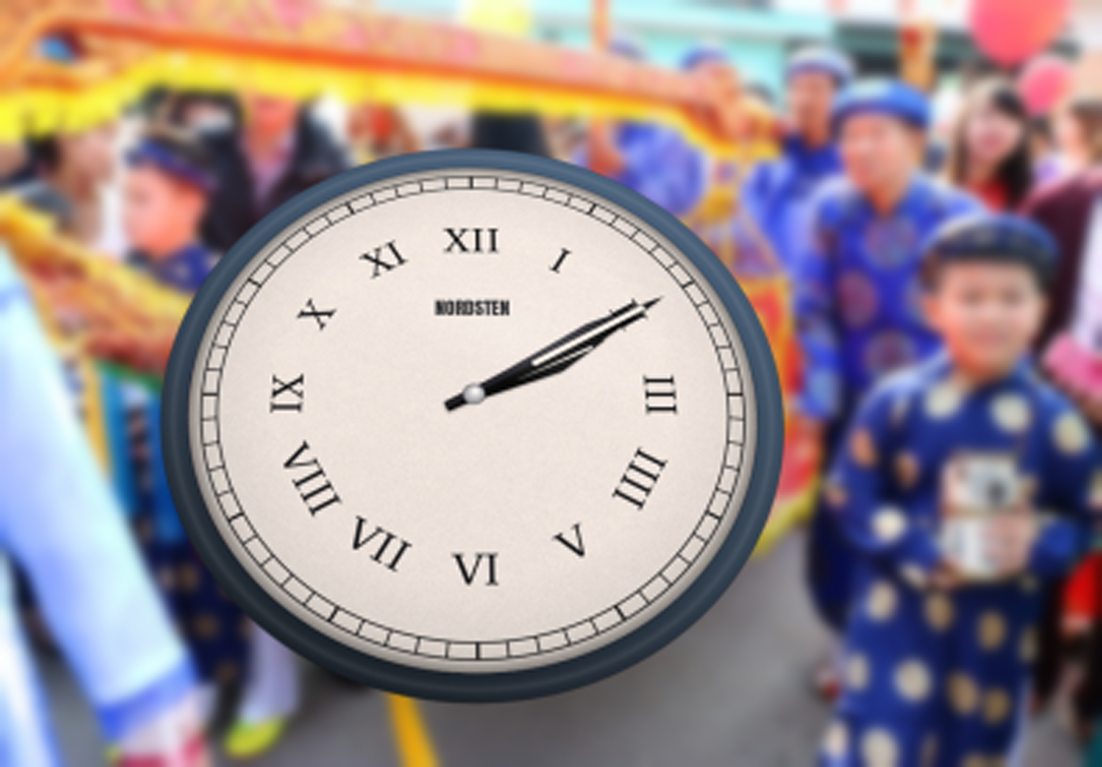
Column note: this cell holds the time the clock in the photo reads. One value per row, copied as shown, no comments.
2:10
